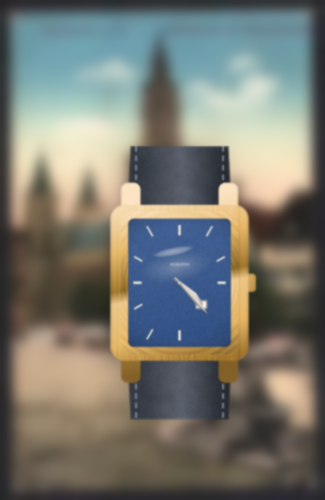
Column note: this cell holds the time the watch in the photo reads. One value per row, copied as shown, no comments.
4:23
